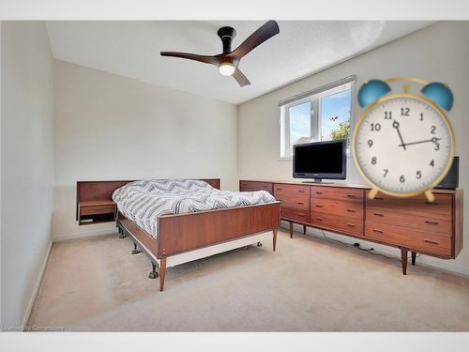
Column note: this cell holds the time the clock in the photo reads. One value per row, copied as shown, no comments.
11:13
